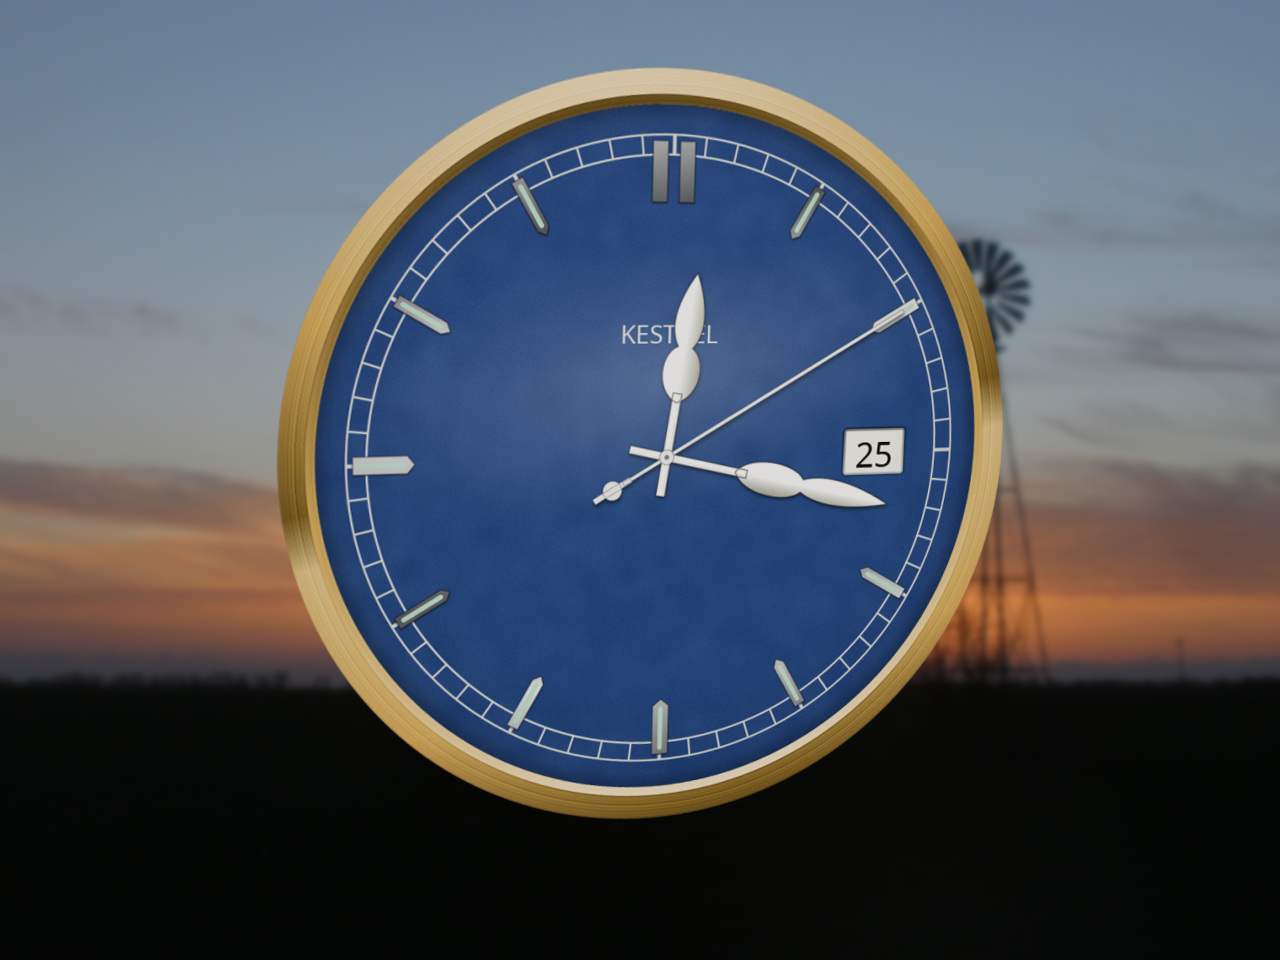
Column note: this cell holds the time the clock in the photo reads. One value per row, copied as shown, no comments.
12:17:10
